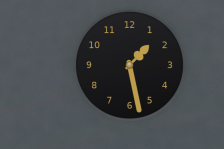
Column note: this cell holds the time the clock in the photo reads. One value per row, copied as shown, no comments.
1:28
